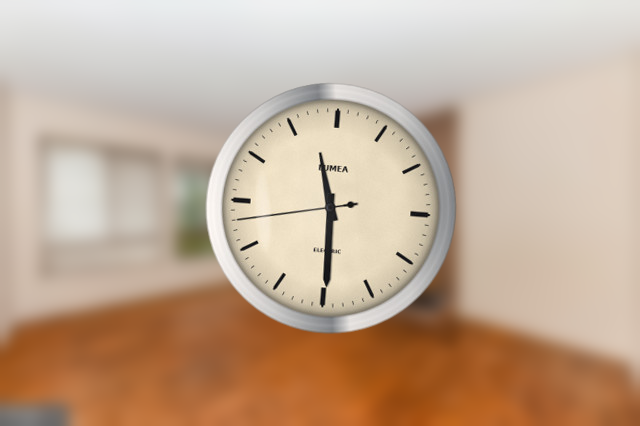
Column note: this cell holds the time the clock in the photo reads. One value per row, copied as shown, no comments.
11:29:43
